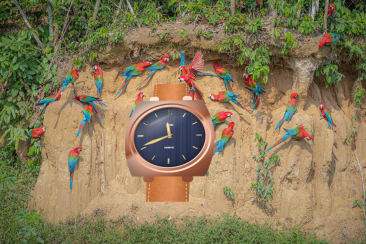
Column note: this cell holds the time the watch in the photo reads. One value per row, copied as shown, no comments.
11:41
